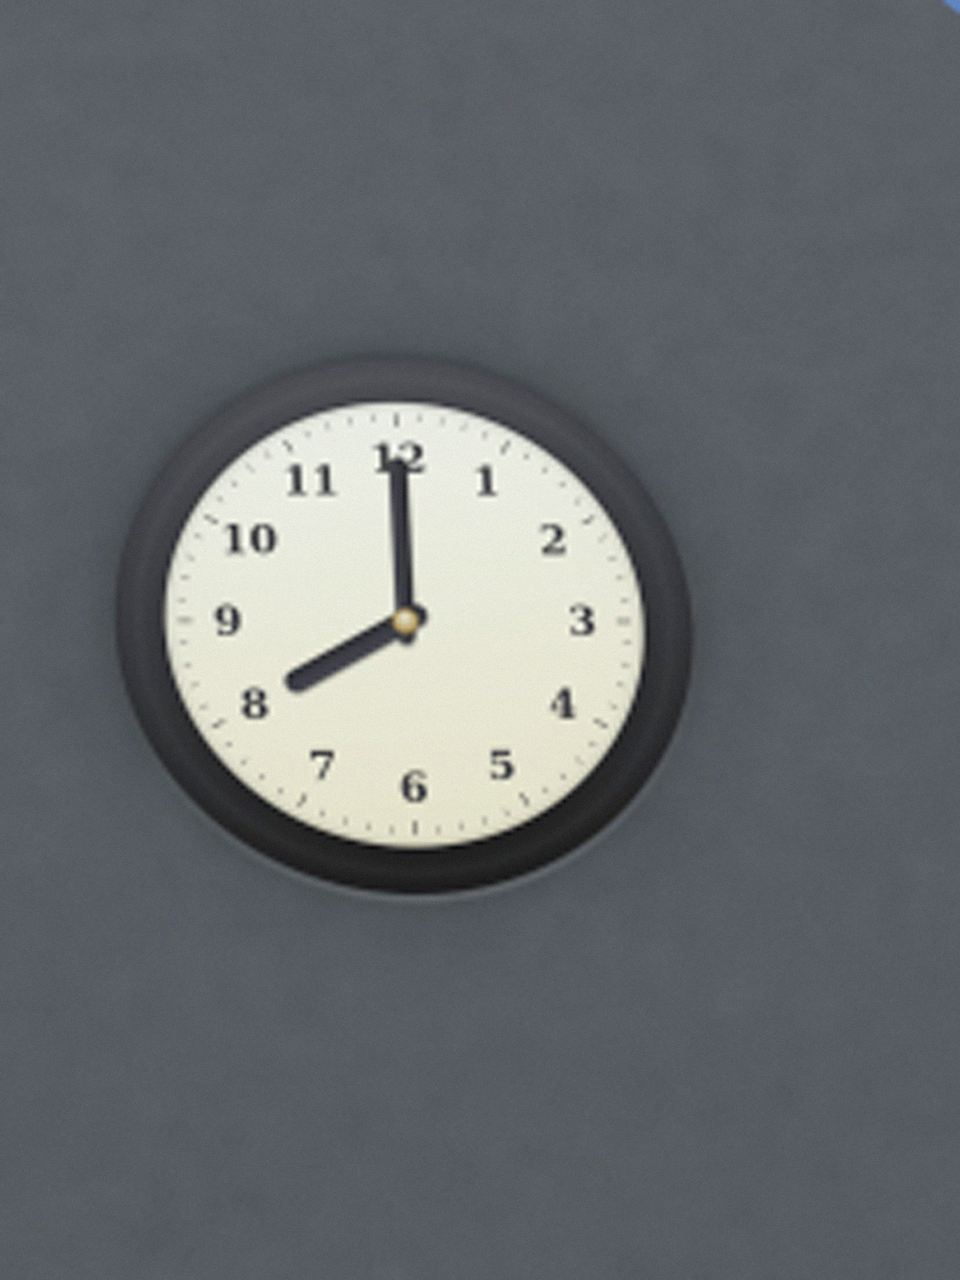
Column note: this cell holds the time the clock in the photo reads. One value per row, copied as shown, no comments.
8:00
